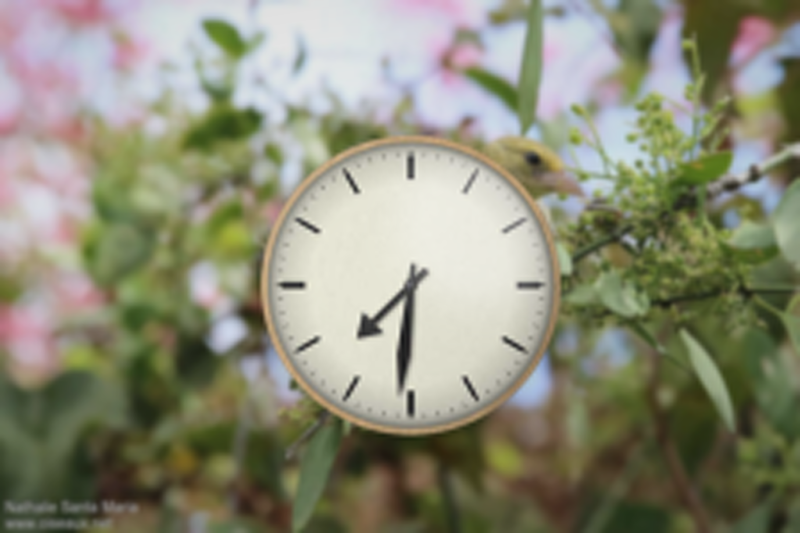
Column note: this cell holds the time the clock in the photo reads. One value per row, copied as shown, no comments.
7:31
